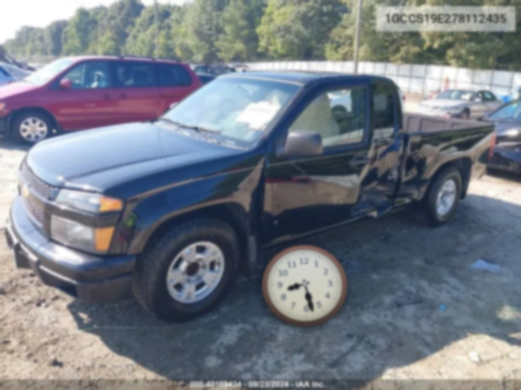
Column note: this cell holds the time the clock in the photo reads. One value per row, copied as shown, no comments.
8:28
